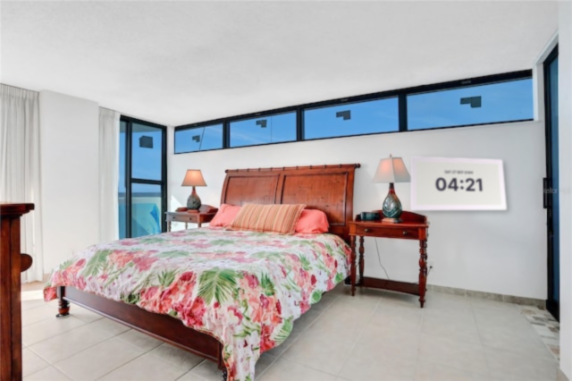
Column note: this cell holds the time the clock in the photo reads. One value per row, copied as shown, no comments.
4:21
